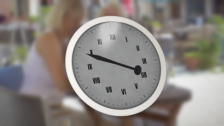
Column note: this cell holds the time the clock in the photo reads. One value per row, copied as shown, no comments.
3:49
